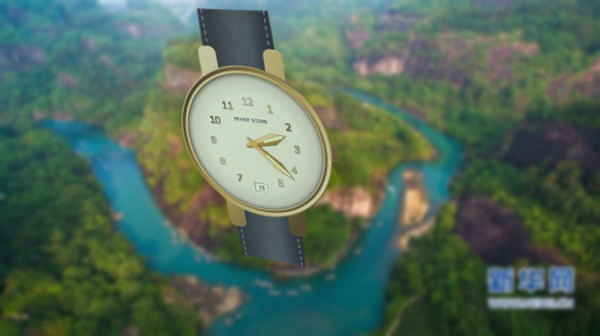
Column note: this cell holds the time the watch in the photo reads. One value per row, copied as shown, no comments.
2:22
